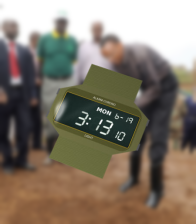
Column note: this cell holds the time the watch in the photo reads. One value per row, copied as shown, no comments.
3:13:10
